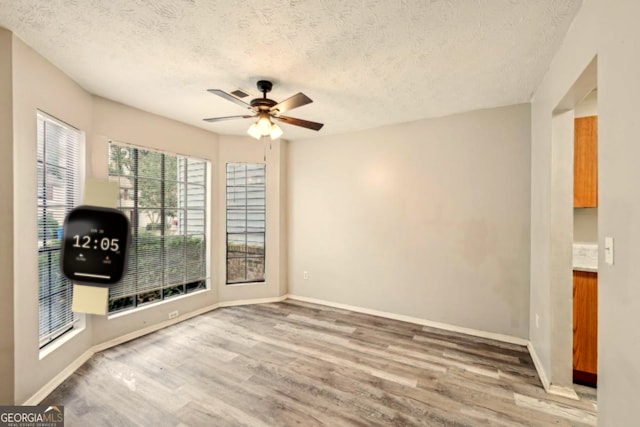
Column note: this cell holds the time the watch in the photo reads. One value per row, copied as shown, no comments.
12:05
